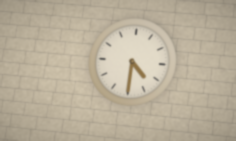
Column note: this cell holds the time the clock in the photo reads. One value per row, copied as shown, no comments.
4:30
